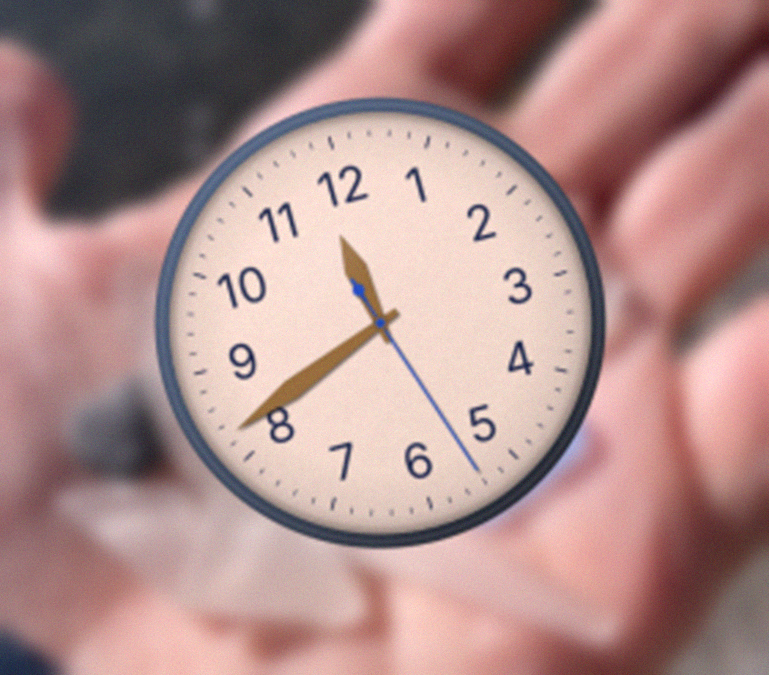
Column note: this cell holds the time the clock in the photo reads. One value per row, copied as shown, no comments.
11:41:27
